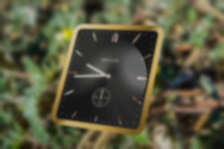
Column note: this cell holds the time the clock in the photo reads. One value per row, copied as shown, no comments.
9:44
